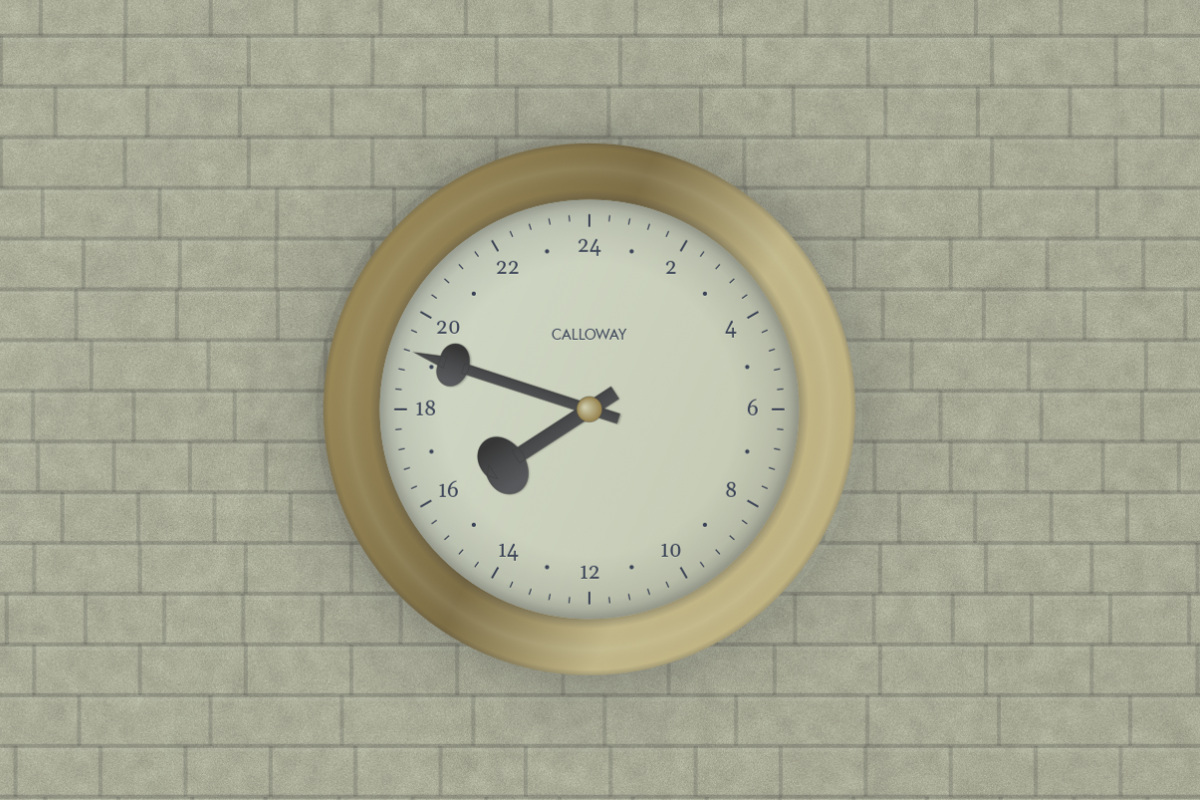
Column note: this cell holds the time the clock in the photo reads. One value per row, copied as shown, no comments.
15:48
